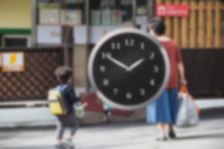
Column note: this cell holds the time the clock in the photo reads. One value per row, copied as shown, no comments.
1:50
